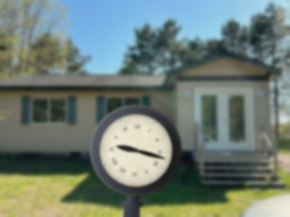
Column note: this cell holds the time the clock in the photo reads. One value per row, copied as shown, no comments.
9:17
